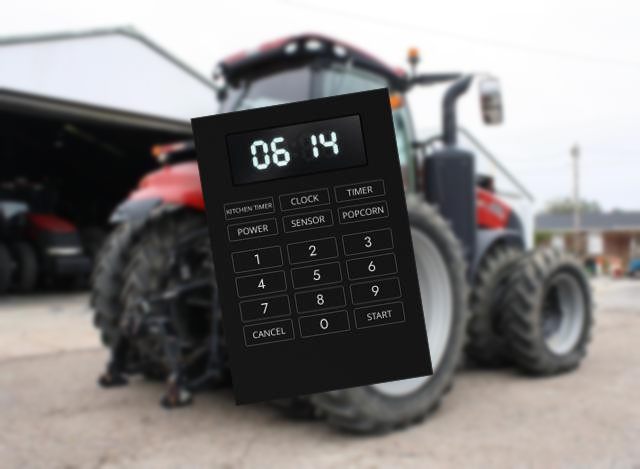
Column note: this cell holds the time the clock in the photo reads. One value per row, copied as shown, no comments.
6:14
